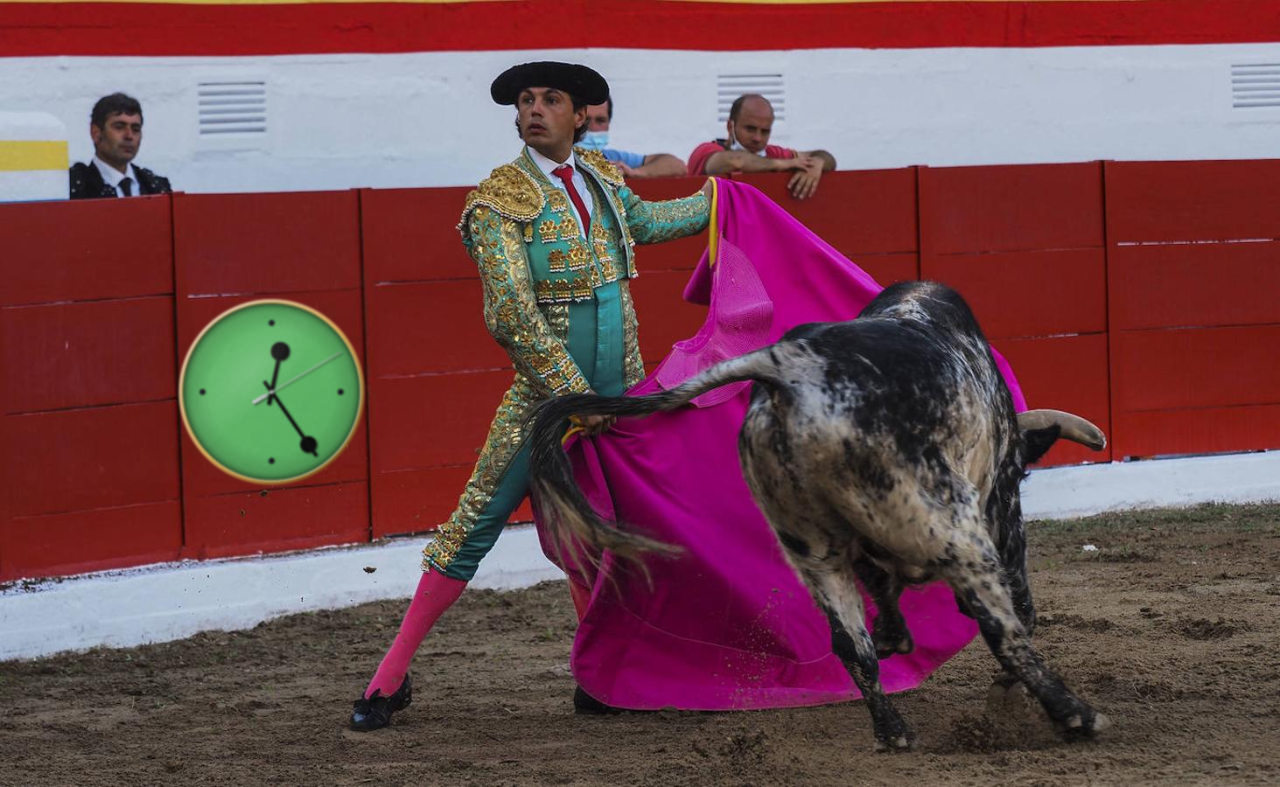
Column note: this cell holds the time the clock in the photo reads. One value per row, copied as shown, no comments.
12:24:10
